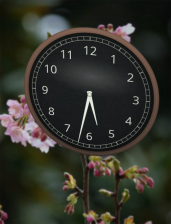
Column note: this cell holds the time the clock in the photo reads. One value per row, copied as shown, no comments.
5:32
